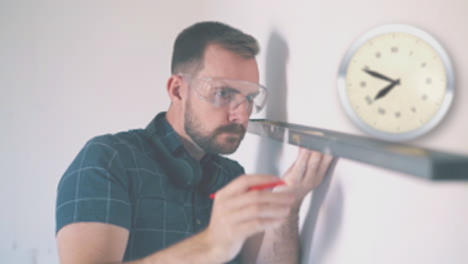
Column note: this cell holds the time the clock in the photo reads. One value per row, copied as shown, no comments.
7:49
